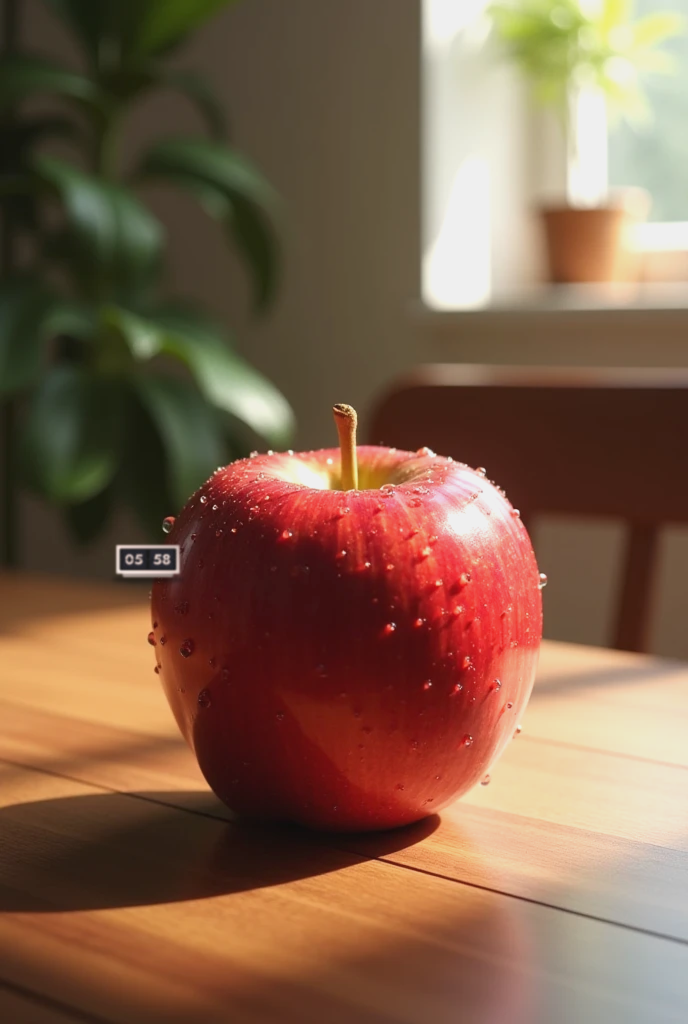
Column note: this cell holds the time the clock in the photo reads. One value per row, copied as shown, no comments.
5:58
